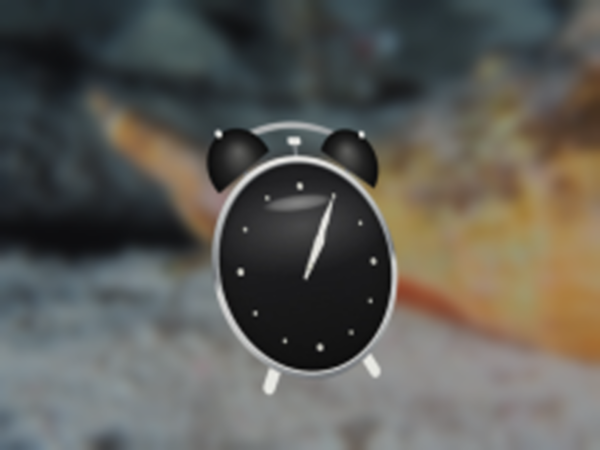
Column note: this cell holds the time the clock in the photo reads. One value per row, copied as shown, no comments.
1:05
